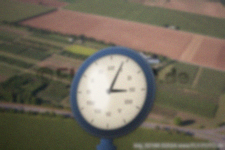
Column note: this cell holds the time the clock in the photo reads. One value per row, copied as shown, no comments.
3:04
